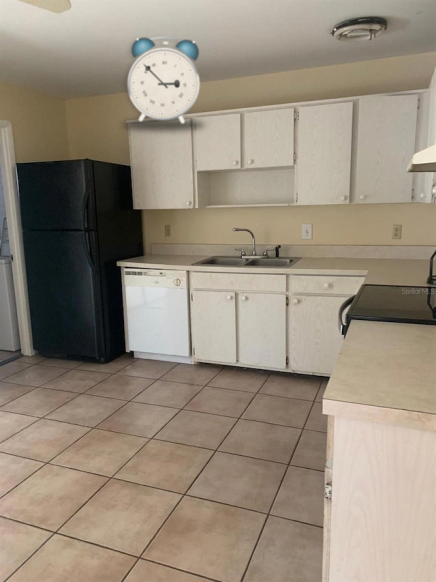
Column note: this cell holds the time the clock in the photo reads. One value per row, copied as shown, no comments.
2:52
